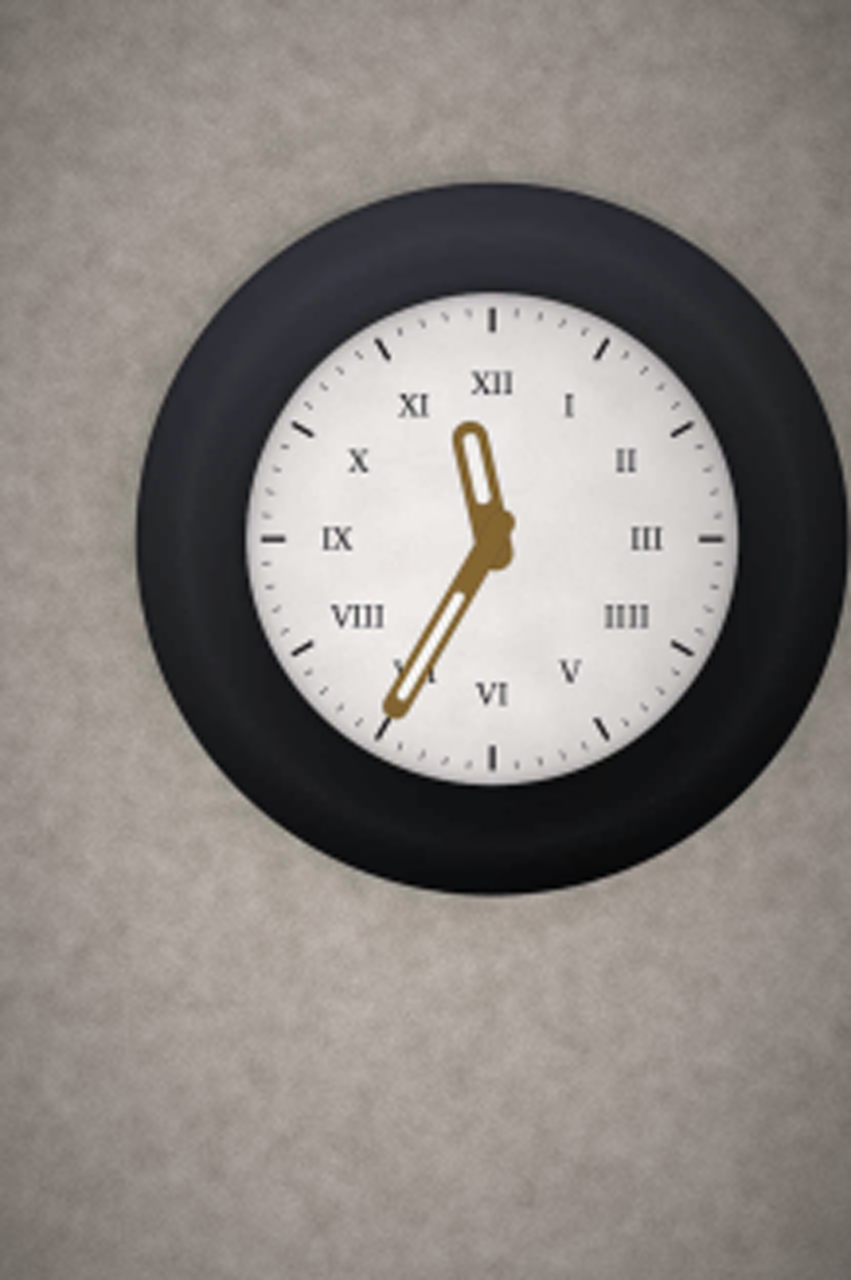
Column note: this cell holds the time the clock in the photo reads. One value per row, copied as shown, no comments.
11:35
